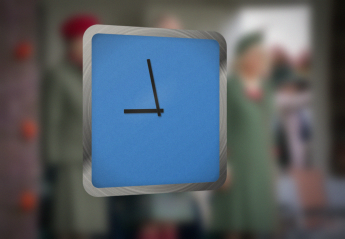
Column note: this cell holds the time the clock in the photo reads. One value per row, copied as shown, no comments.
8:58
